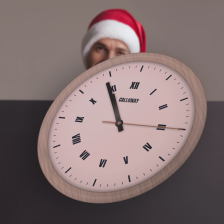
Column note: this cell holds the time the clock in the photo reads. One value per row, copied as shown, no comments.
10:54:15
